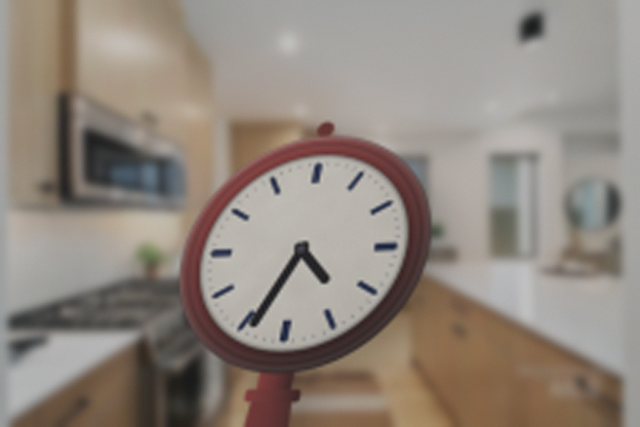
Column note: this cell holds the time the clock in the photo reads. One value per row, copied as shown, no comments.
4:34
